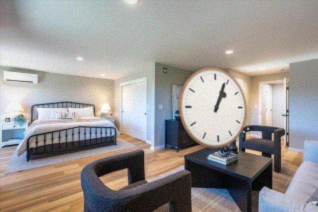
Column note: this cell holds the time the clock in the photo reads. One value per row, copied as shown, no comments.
1:04
